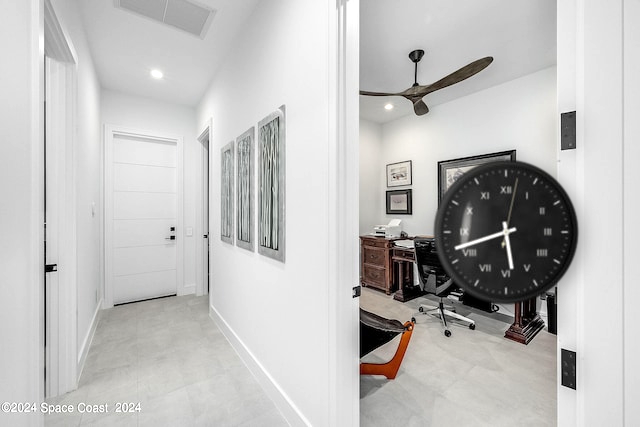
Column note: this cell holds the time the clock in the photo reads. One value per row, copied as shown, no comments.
5:42:02
